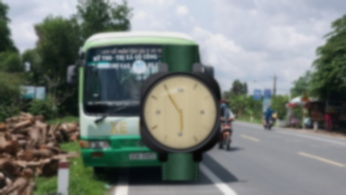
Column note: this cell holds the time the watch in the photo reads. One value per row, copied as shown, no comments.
5:55
